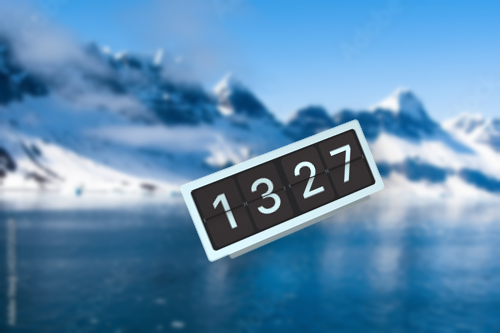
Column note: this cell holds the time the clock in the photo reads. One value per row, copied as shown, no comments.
13:27
